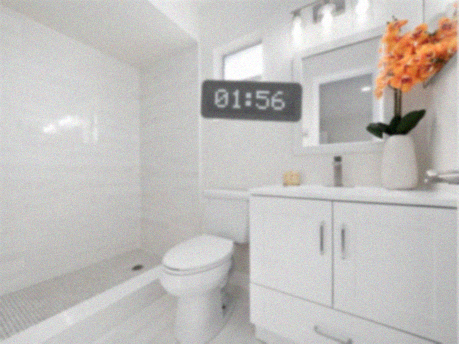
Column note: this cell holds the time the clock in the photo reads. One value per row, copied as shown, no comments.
1:56
